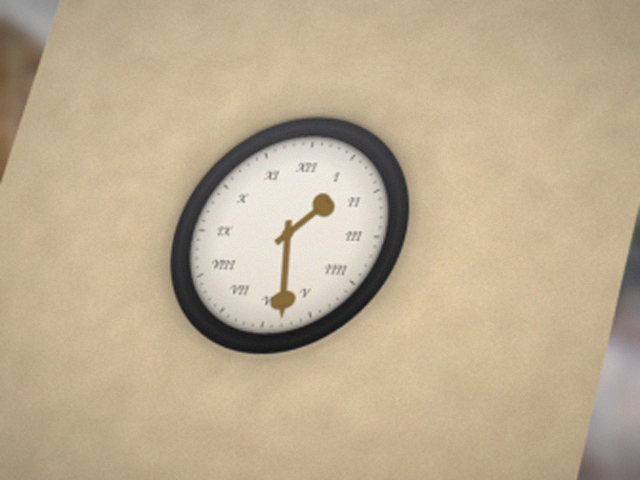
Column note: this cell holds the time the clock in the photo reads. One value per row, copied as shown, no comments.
1:28
